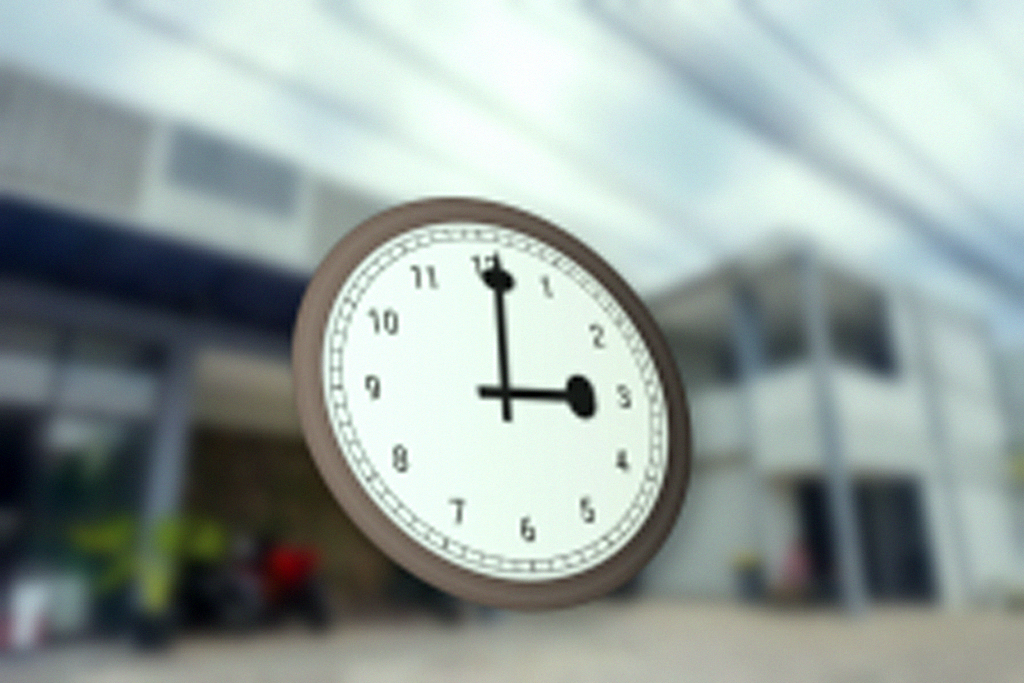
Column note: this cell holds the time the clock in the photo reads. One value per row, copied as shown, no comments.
3:01
